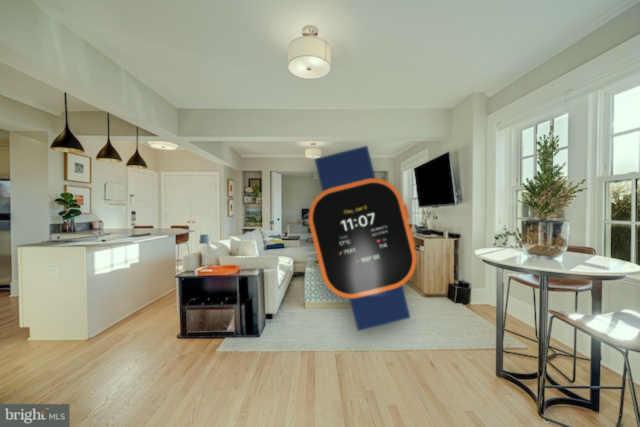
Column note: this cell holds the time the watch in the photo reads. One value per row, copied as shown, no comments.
11:07
